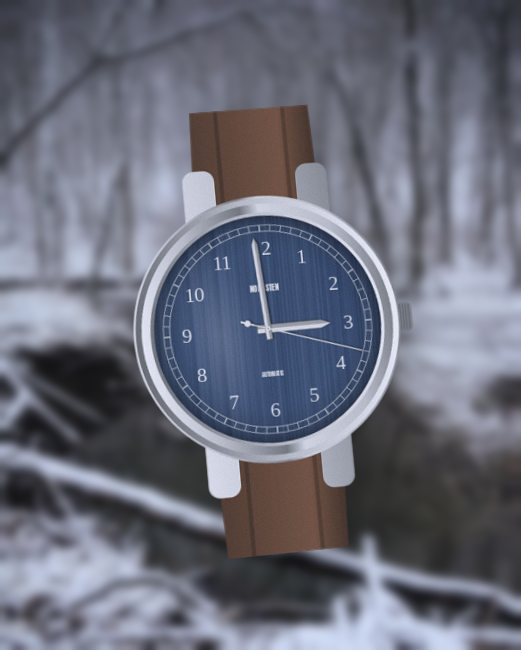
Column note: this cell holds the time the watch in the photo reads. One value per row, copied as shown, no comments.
2:59:18
